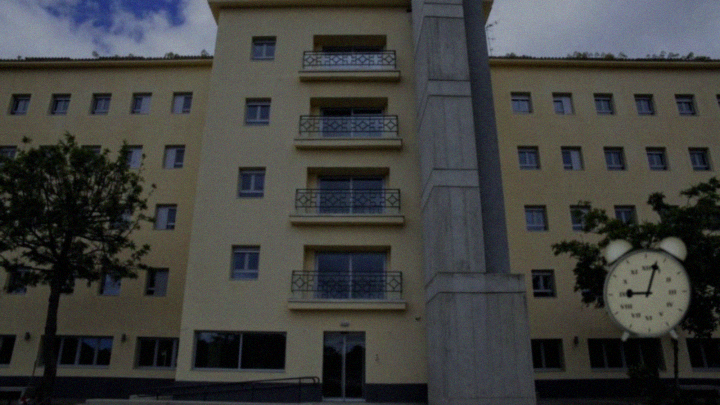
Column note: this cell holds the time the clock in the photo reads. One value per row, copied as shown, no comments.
9:03
